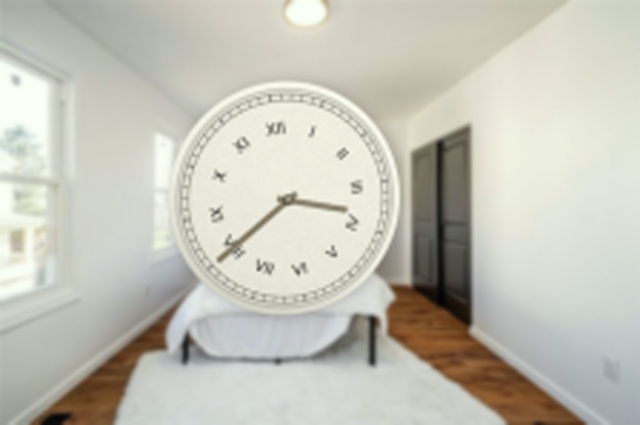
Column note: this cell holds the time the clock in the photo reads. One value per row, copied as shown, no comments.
3:40
